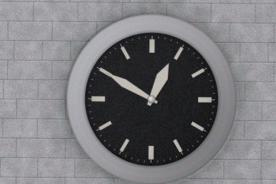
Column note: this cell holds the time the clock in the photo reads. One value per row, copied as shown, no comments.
12:50
